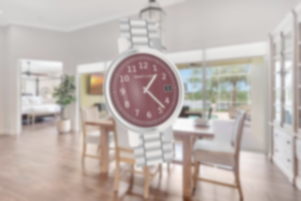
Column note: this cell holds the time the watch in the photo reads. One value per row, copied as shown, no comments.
1:23
